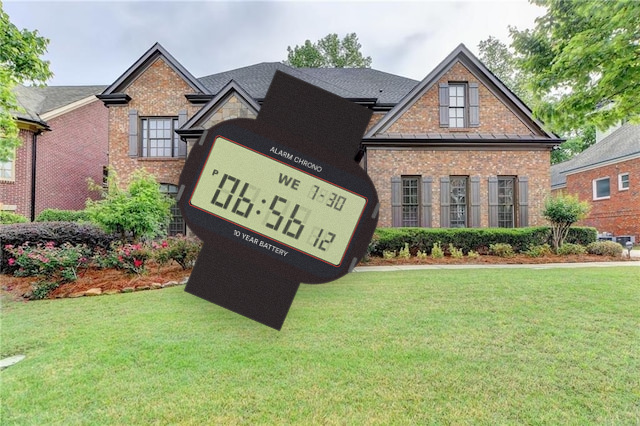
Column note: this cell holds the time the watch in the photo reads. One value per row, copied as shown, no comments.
6:56:12
